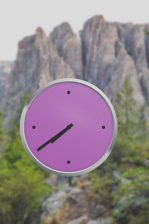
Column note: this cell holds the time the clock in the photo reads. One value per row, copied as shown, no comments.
7:39
